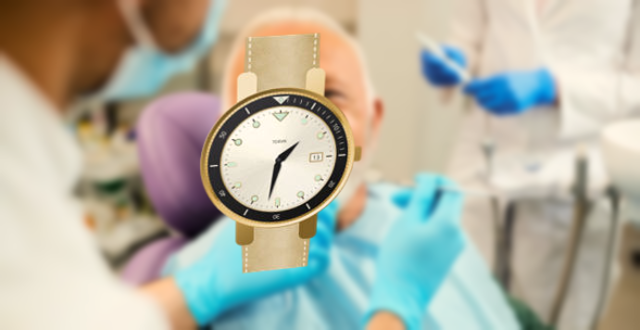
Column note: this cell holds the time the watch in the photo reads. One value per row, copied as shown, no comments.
1:32
